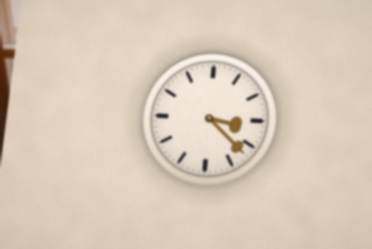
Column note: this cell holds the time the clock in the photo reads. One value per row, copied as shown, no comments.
3:22
